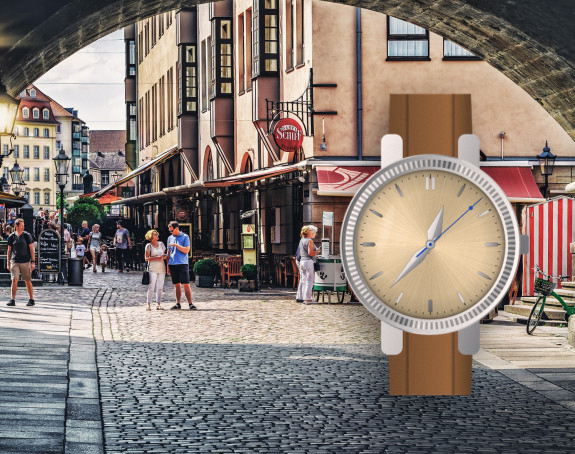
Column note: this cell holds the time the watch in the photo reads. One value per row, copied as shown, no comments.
12:37:08
